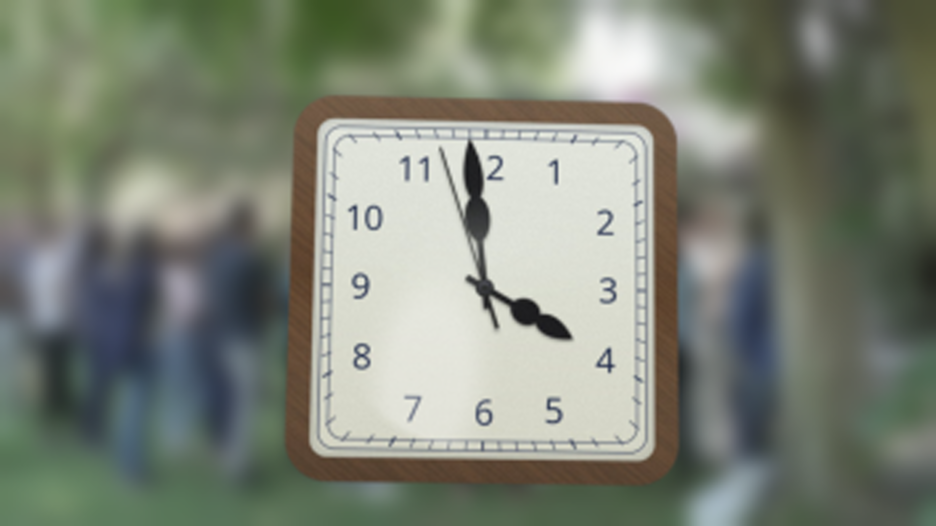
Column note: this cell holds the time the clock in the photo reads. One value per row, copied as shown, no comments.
3:58:57
